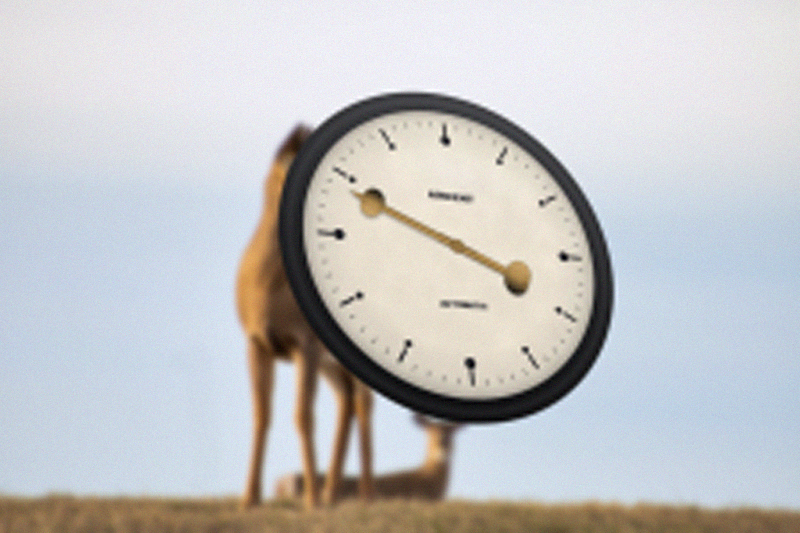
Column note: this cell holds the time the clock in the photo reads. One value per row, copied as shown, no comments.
3:49
